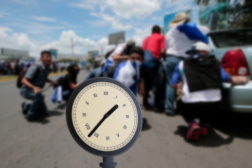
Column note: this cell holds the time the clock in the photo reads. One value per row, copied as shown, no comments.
1:37
